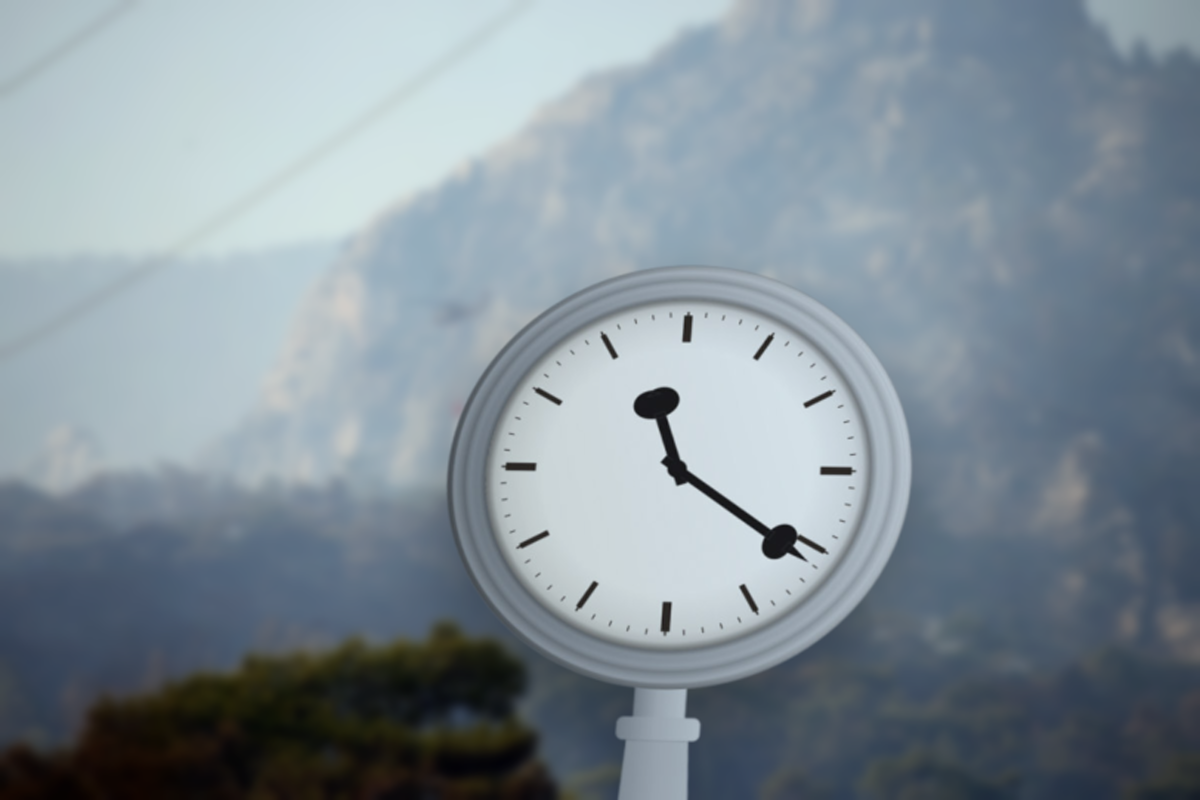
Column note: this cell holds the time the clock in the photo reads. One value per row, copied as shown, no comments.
11:21
